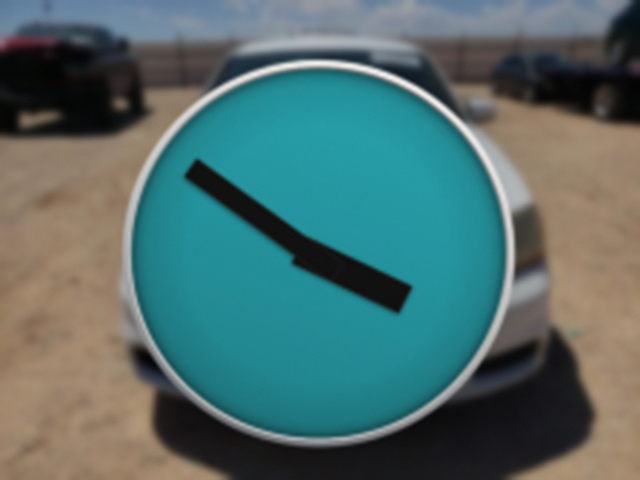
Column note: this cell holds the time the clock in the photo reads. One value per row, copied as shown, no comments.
3:51
